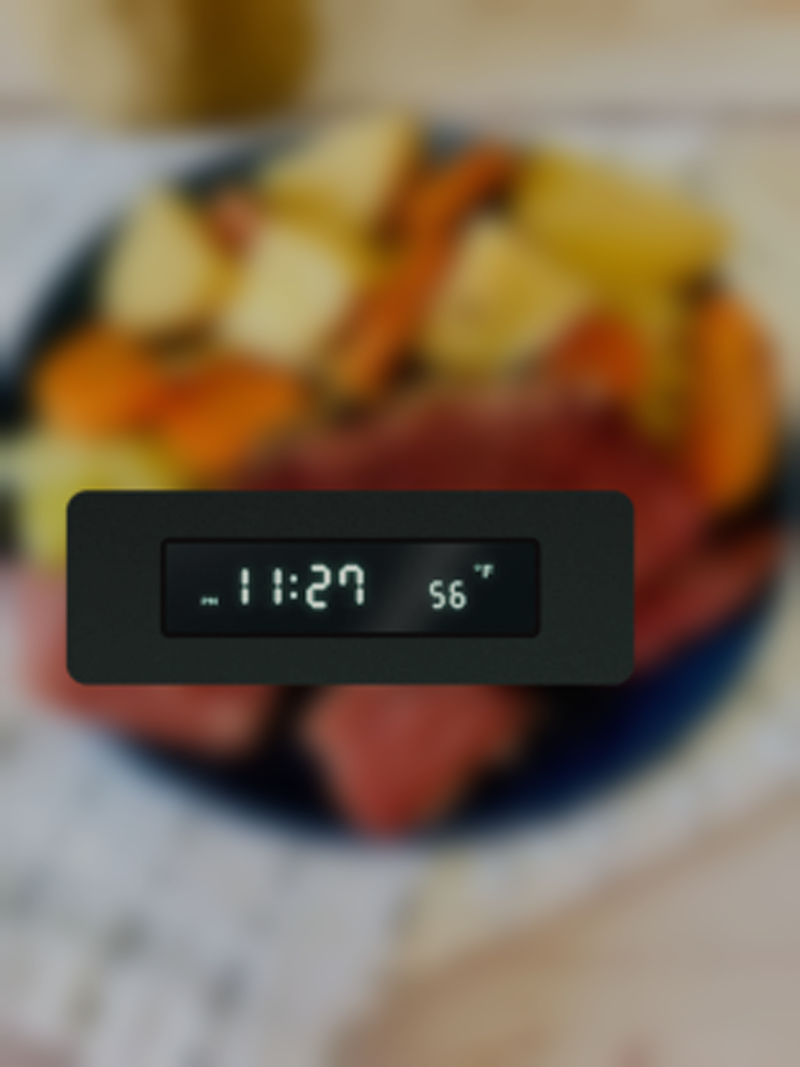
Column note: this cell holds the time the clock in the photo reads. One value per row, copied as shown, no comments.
11:27
